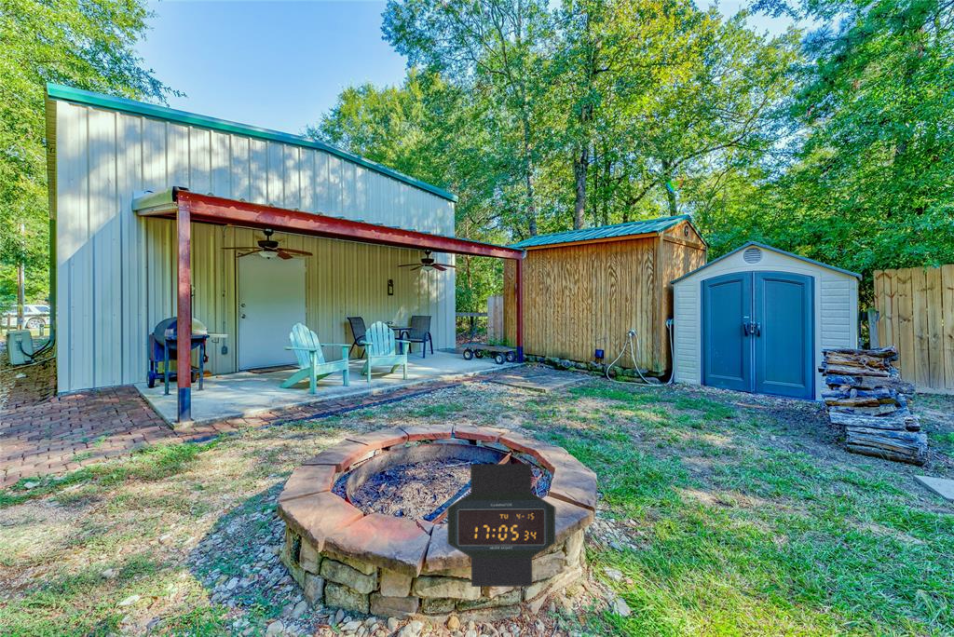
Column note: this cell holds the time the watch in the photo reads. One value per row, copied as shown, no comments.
17:05:34
